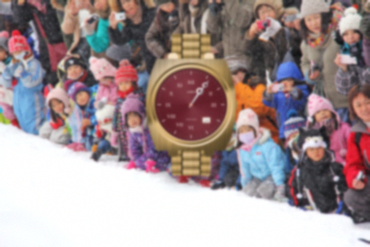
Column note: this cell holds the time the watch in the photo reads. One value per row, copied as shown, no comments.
1:06
